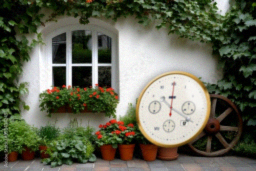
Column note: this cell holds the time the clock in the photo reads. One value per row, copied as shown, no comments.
10:20
